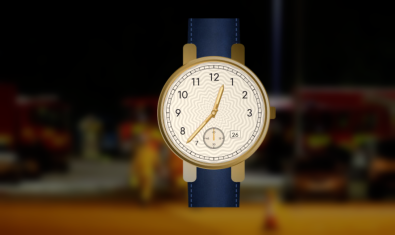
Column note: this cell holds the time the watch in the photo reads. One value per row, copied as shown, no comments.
12:37
